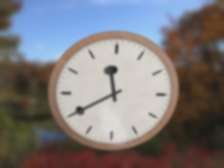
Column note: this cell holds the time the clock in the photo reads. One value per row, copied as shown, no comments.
11:40
